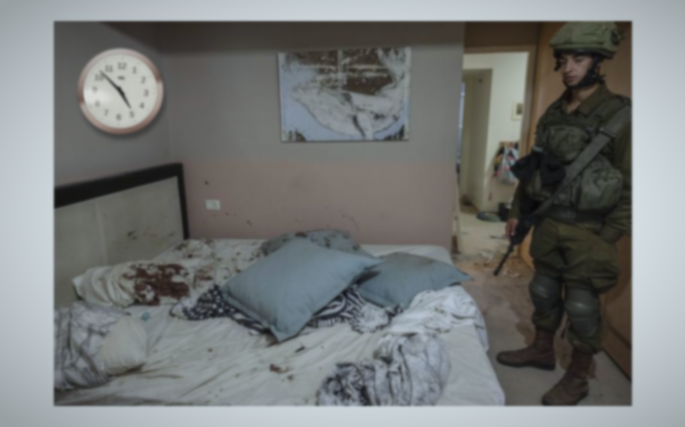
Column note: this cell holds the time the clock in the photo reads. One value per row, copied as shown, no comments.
4:52
